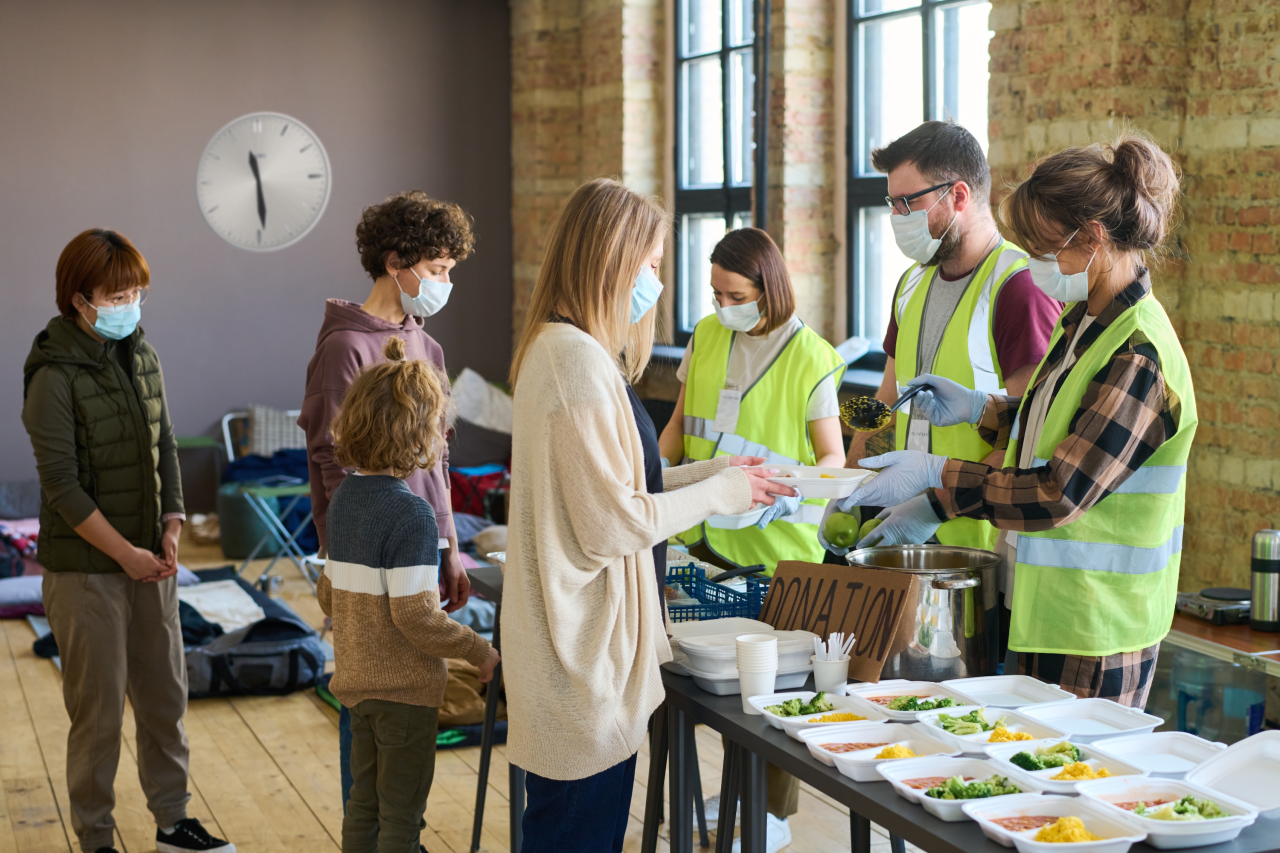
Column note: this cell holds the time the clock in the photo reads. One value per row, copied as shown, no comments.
11:29
